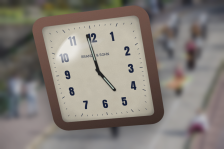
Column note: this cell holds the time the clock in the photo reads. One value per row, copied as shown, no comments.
4:59
